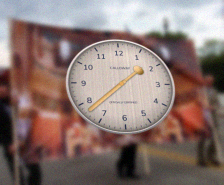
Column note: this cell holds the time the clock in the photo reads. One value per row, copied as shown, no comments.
1:38
